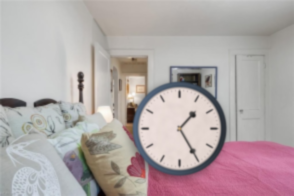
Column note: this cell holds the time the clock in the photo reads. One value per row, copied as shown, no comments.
1:25
